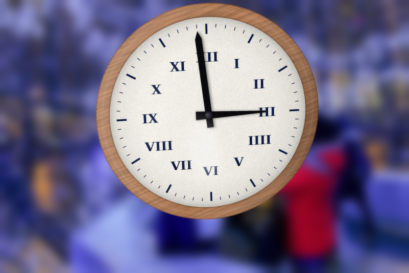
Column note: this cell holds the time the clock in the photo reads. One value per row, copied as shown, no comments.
2:59
